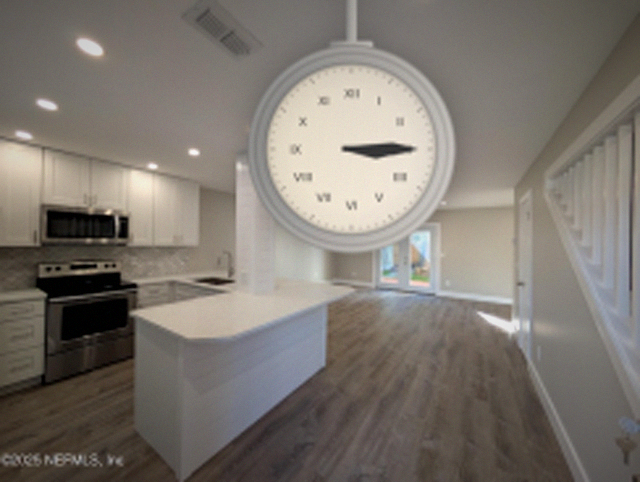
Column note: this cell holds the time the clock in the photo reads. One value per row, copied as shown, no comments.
3:15
